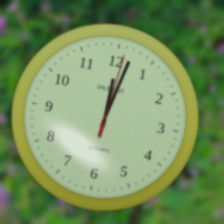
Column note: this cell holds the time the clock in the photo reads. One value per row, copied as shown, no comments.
12:02:01
